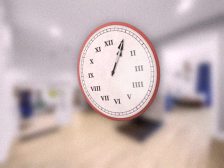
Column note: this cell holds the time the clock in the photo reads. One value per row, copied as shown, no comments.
1:05
